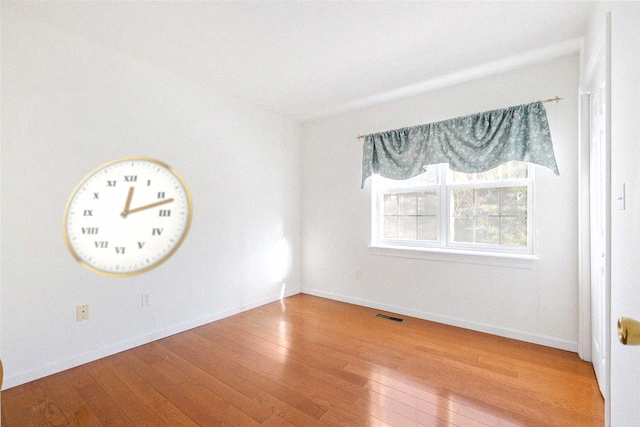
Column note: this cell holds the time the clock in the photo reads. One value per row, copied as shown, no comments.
12:12
